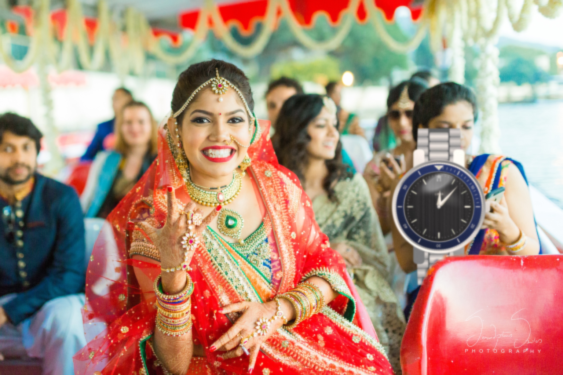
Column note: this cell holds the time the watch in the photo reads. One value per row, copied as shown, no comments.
12:07
